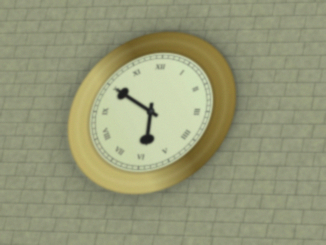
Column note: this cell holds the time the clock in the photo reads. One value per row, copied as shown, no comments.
5:50
